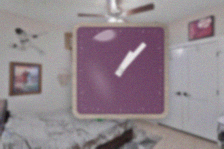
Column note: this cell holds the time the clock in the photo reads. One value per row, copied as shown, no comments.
1:07
